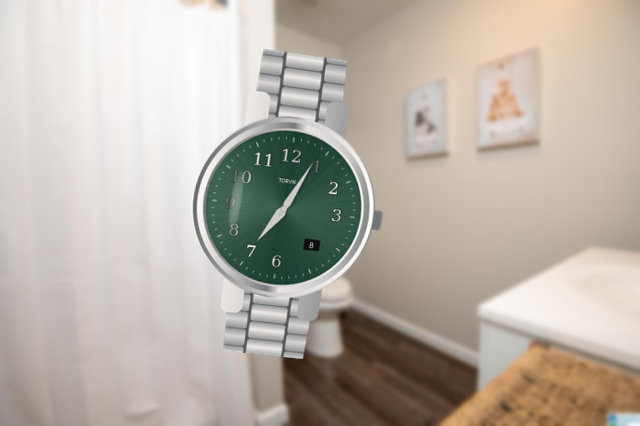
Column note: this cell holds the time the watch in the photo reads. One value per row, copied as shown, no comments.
7:04
